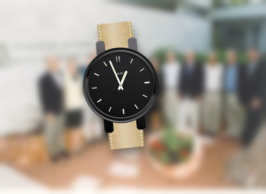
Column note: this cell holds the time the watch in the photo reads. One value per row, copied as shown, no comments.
12:57
